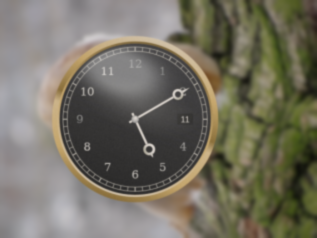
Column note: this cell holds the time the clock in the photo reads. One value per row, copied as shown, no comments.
5:10
